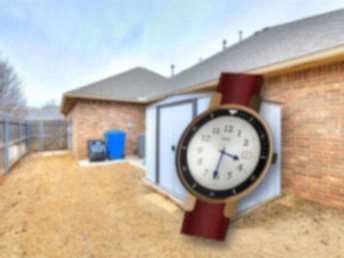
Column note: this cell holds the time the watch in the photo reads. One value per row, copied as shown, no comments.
3:31
